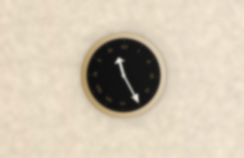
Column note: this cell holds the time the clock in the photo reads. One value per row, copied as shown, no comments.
11:25
